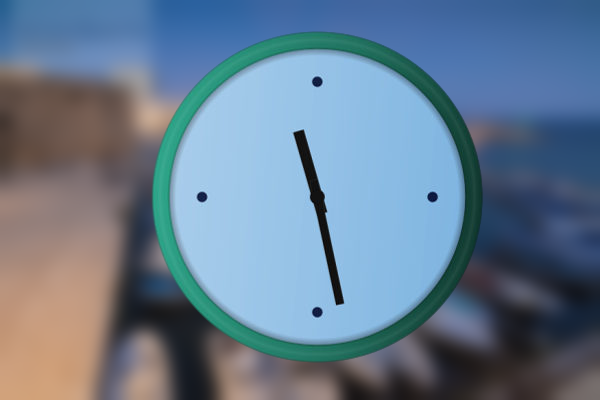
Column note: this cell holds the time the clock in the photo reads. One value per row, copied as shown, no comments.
11:28
